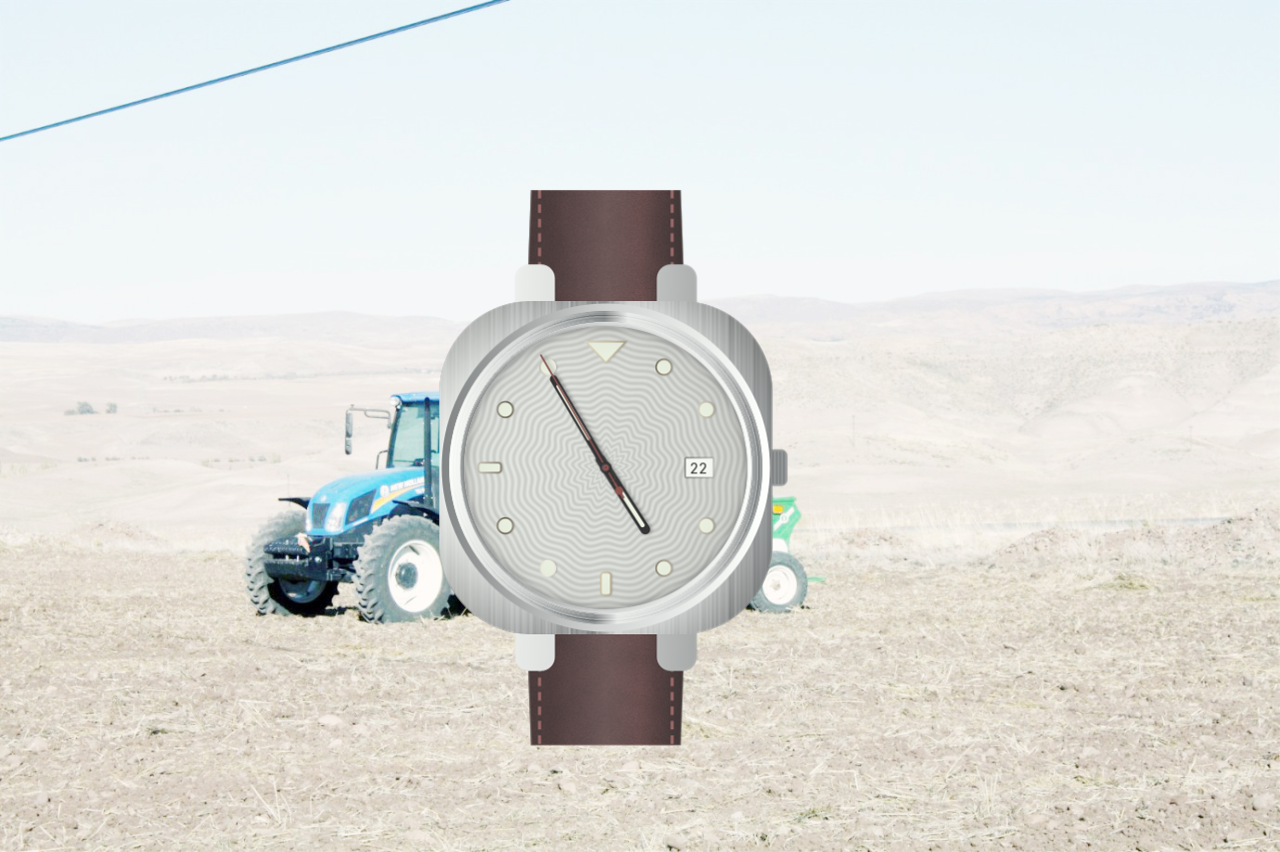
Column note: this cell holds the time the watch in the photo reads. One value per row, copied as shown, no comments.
4:54:55
